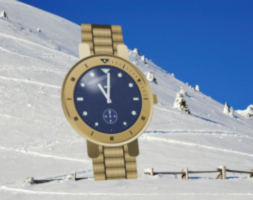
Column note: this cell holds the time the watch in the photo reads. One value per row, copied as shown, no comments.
11:01
